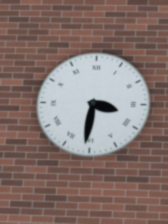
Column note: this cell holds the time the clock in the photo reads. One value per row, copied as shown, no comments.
3:31
